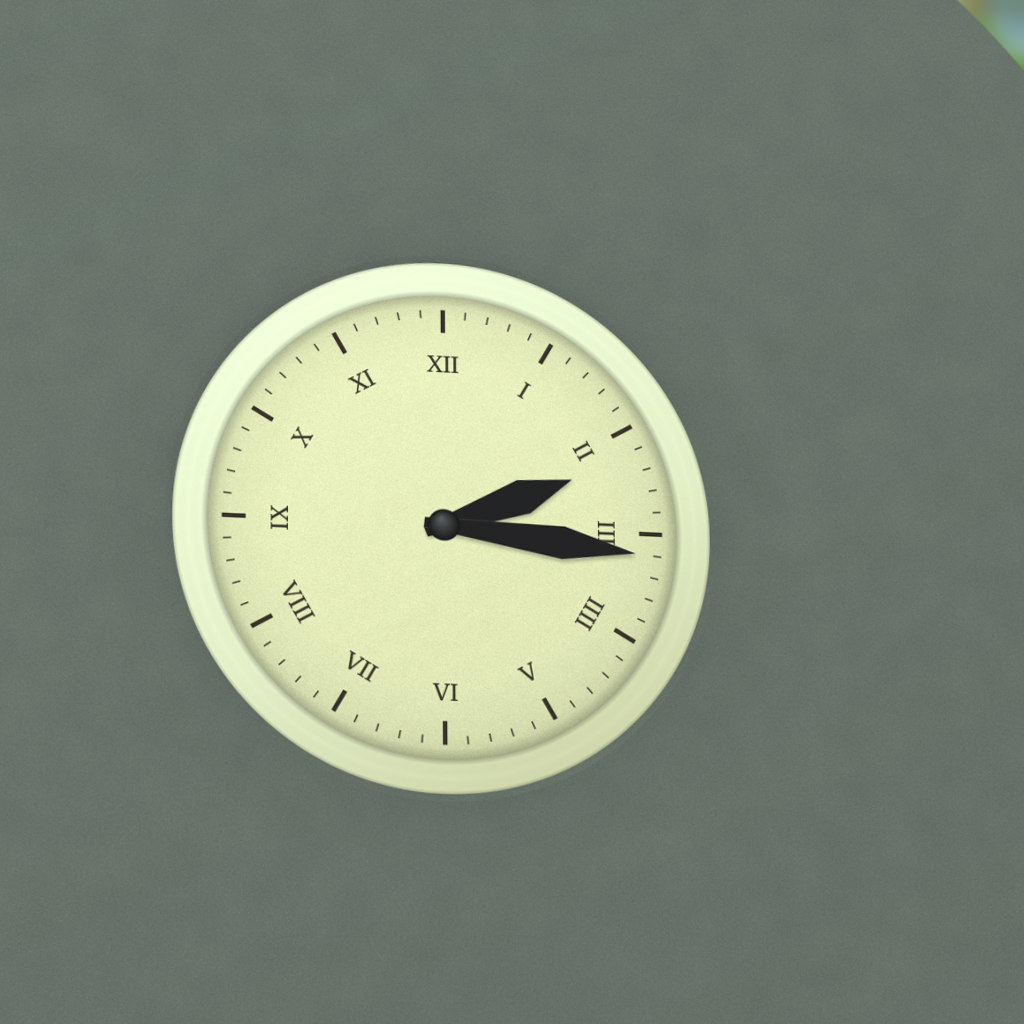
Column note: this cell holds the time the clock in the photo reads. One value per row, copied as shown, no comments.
2:16
